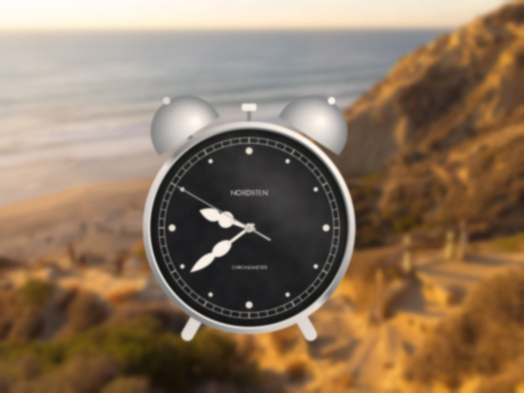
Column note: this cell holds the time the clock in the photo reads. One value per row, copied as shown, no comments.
9:38:50
